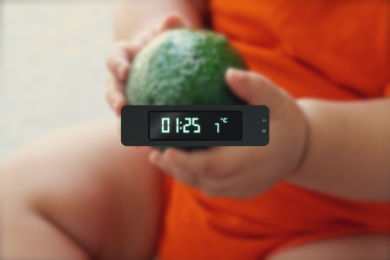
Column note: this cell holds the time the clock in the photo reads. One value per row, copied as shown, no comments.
1:25
